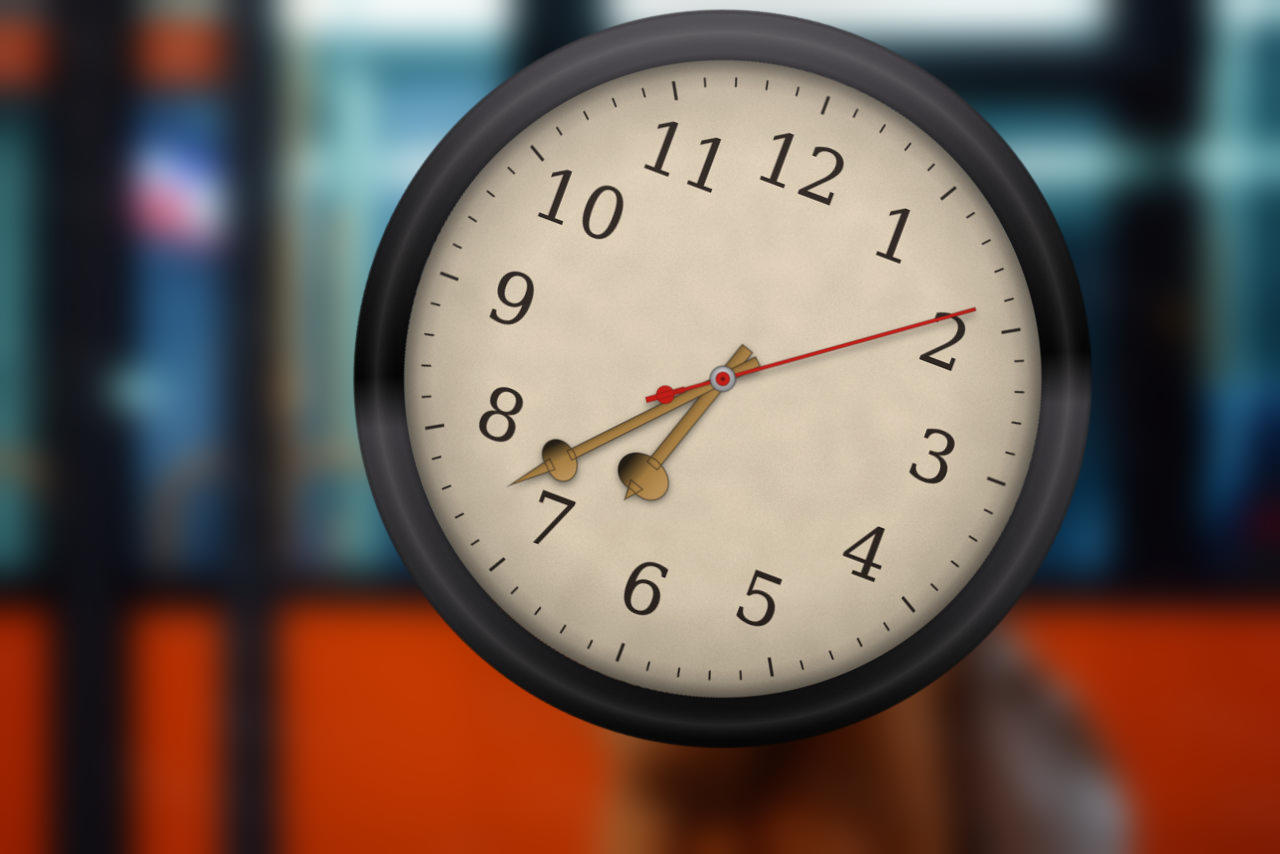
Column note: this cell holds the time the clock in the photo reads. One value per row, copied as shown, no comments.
6:37:09
